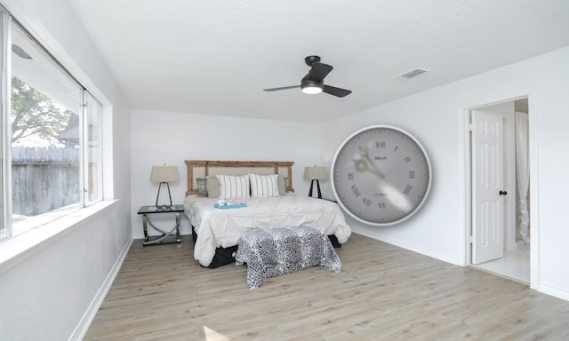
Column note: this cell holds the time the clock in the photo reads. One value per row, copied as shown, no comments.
9:54
